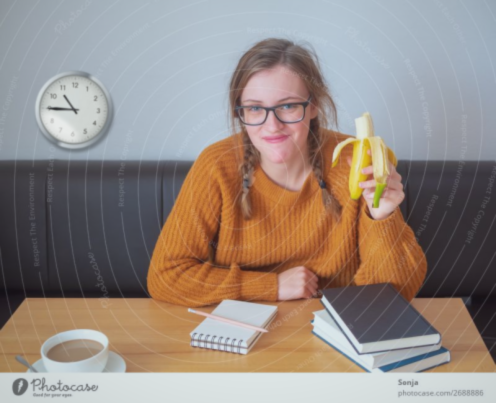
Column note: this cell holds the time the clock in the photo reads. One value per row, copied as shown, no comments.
10:45
